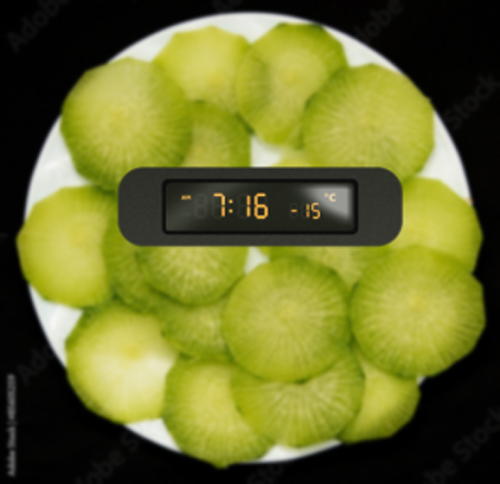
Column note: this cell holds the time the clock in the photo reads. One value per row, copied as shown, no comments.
7:16
